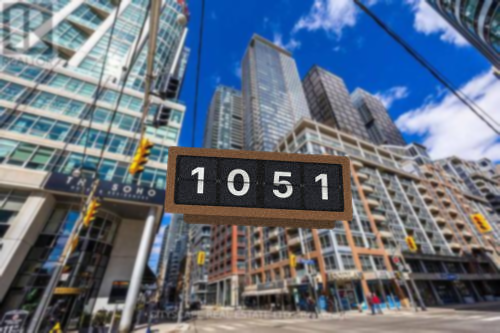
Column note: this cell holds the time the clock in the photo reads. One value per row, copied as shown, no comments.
10:51
